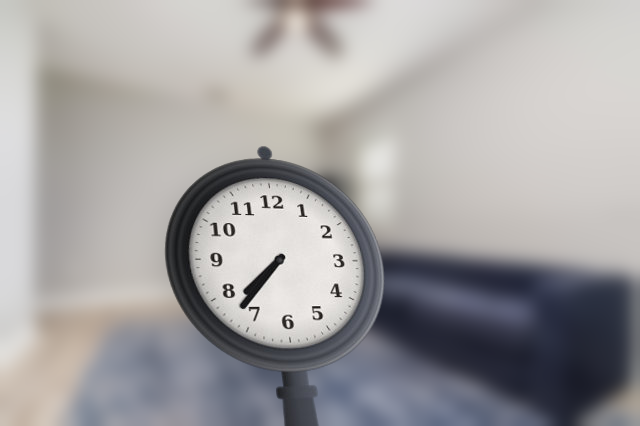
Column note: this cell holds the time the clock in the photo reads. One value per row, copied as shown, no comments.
7:37
